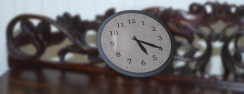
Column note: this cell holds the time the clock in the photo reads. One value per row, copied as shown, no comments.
5:20
